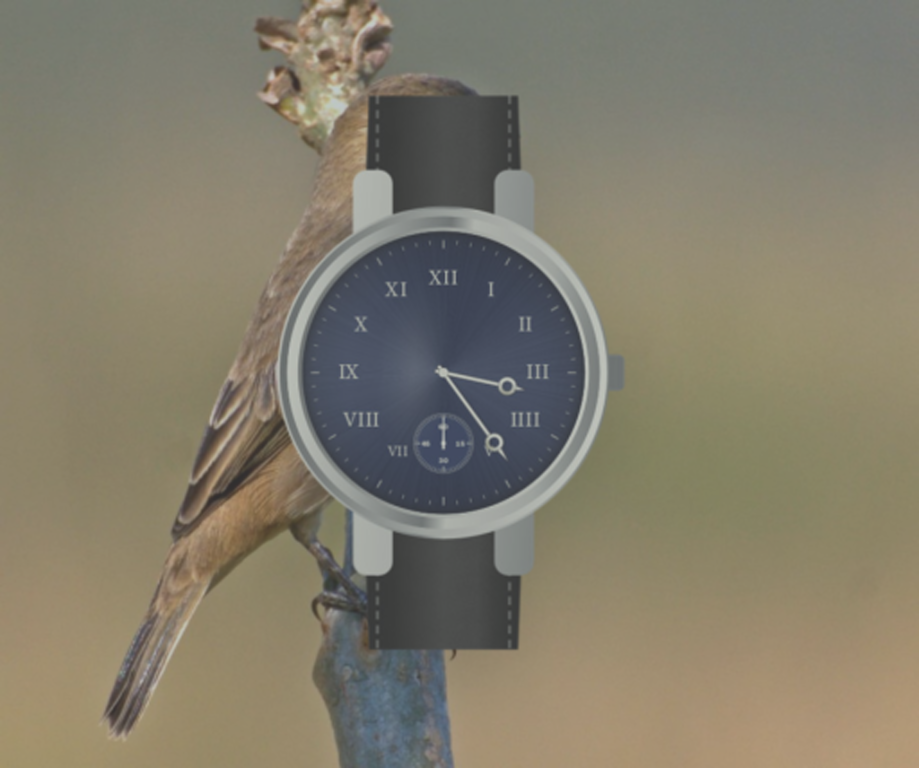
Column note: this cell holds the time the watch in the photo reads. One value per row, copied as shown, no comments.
3:24
